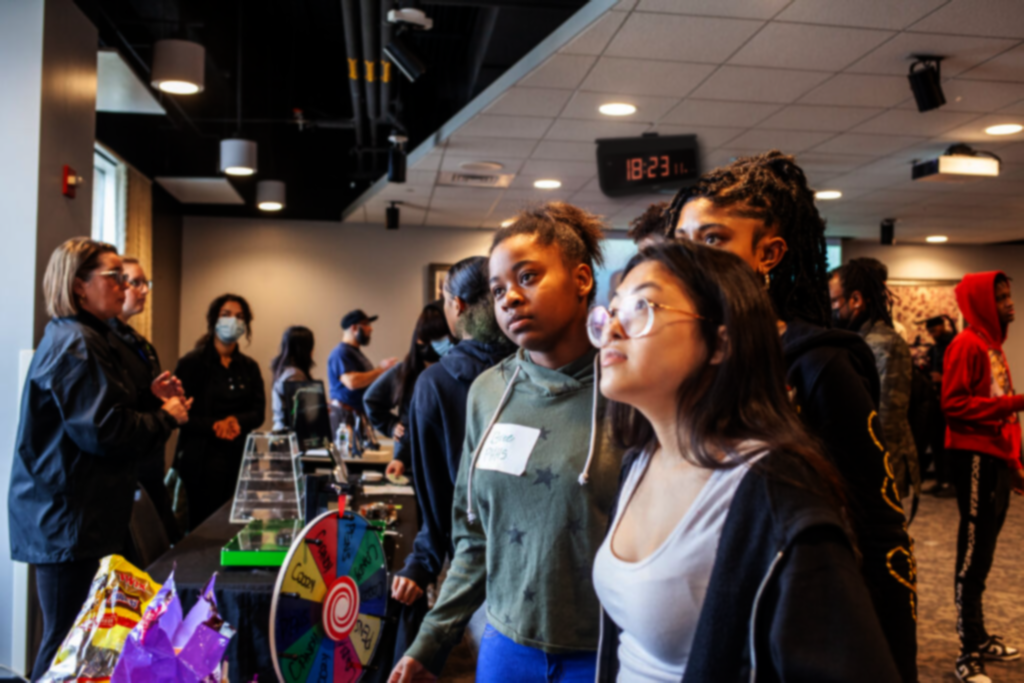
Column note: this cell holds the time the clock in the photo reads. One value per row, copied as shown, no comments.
18:23
